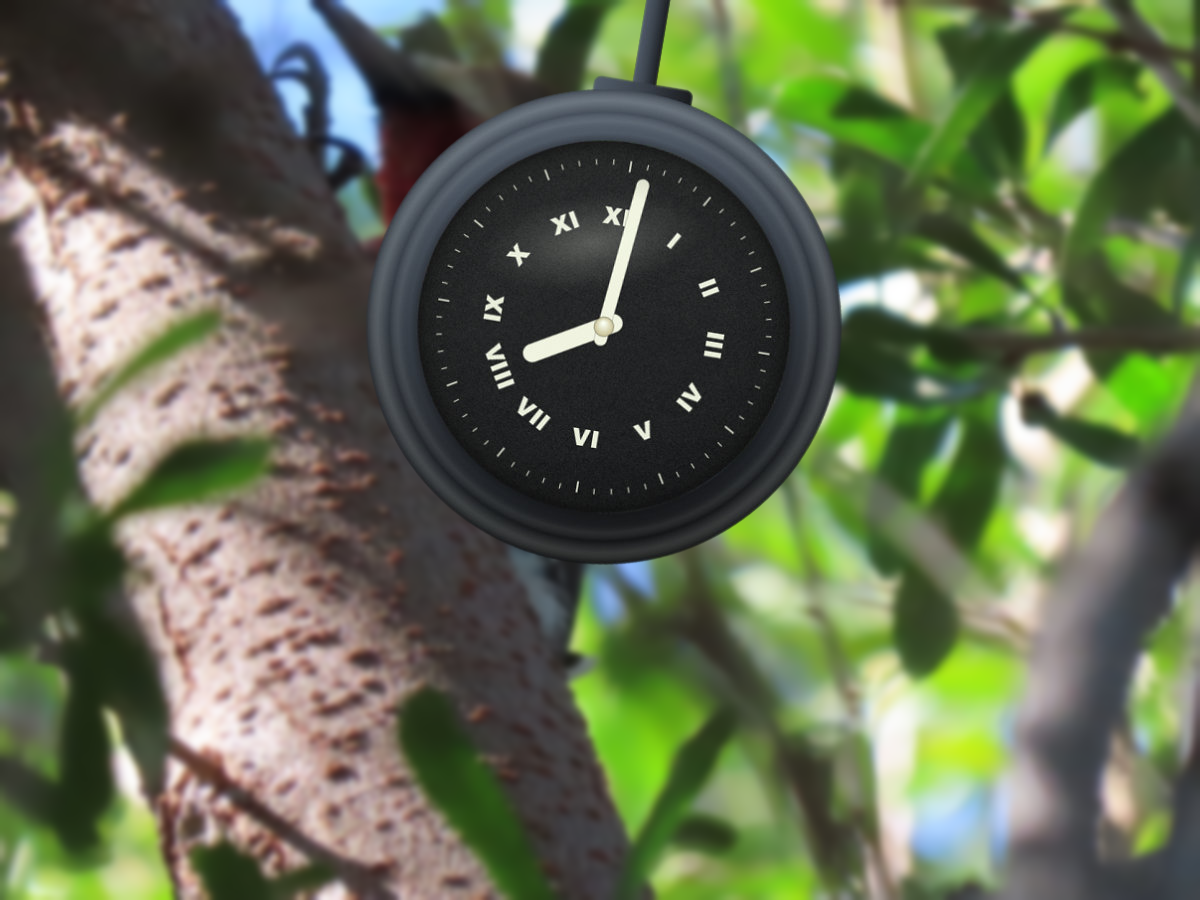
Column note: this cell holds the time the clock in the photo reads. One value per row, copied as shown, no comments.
8:01
